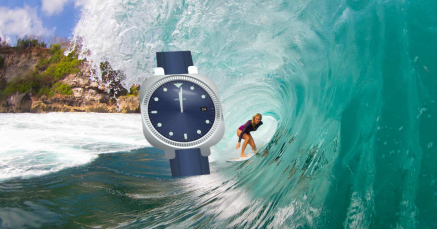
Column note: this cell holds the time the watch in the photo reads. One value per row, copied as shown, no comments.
12:01
